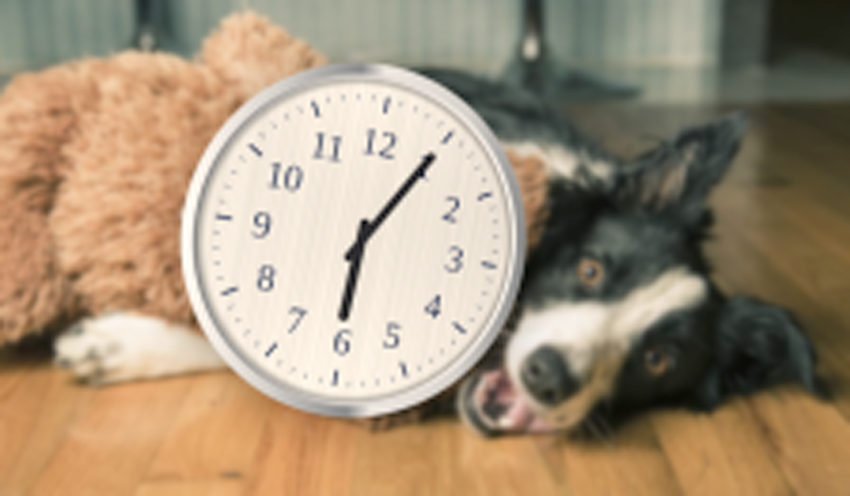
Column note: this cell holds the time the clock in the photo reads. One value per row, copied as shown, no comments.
6:05
